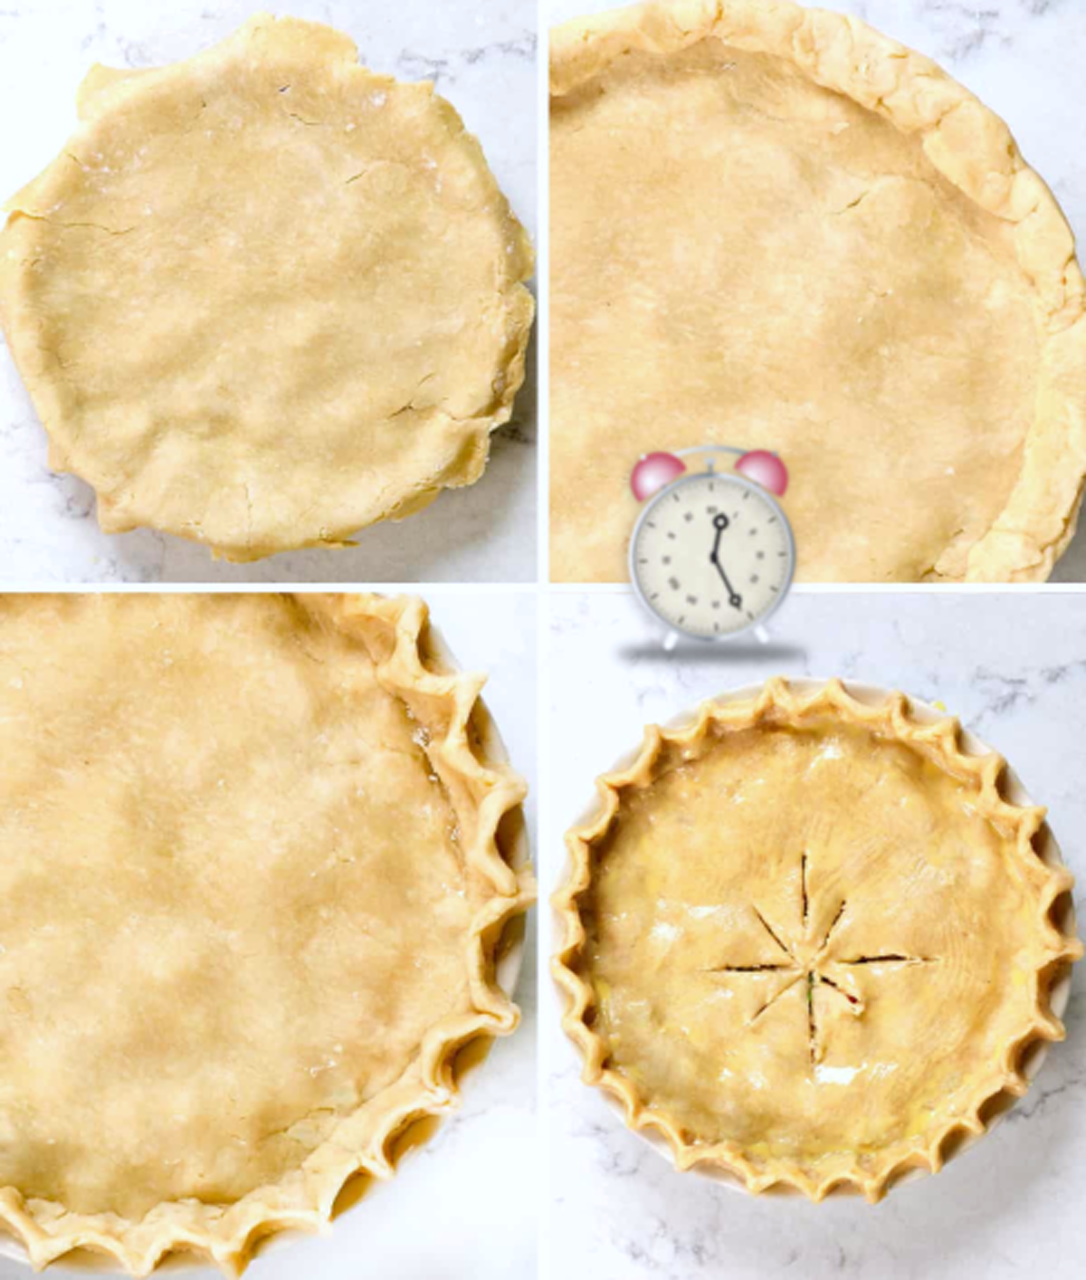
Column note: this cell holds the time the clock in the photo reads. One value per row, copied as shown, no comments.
12:26
